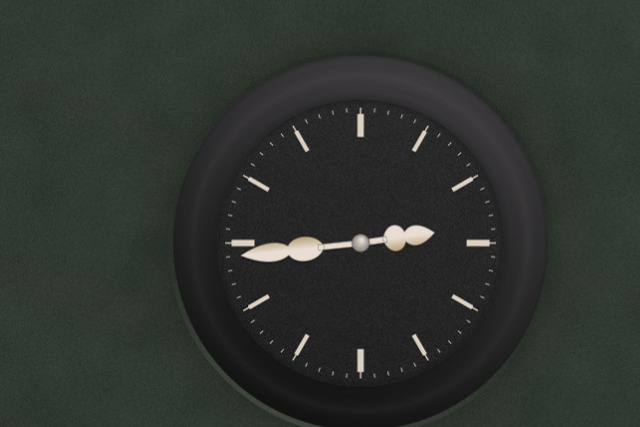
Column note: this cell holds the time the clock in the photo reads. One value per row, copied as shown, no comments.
2:44
